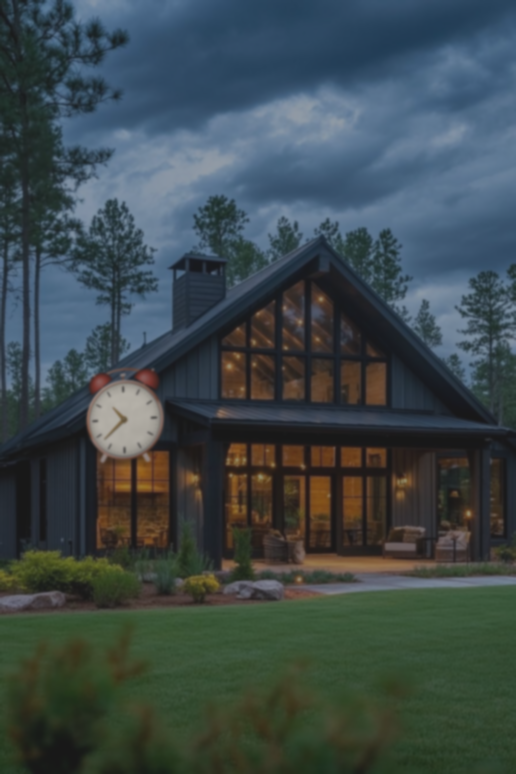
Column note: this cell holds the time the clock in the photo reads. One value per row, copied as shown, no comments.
10:38
